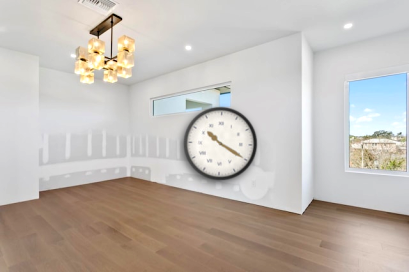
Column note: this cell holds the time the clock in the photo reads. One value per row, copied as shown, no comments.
10:20
